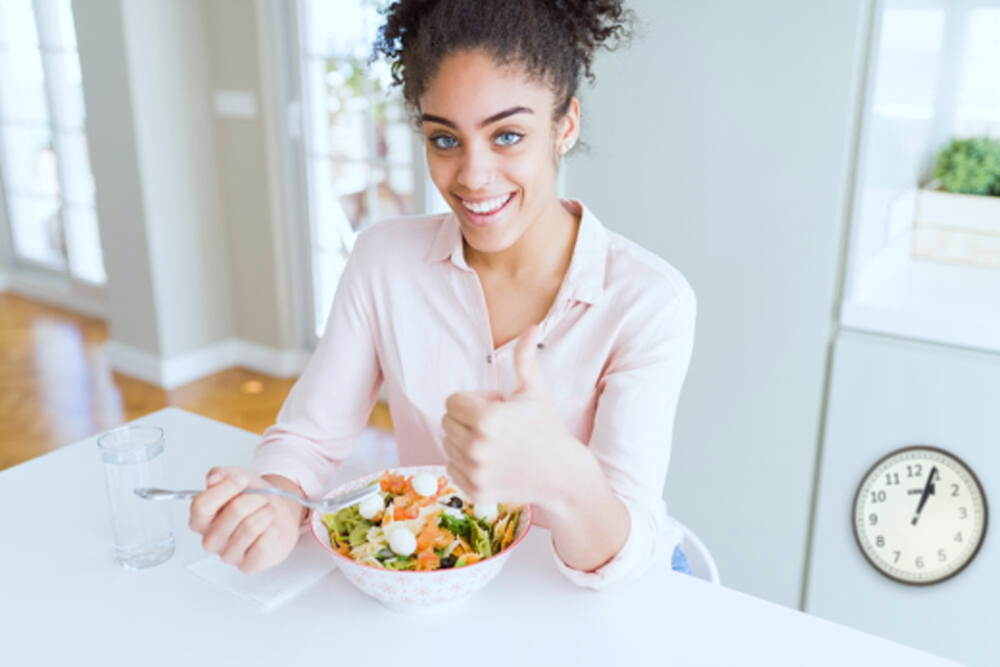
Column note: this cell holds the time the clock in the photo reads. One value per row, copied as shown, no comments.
1:04
